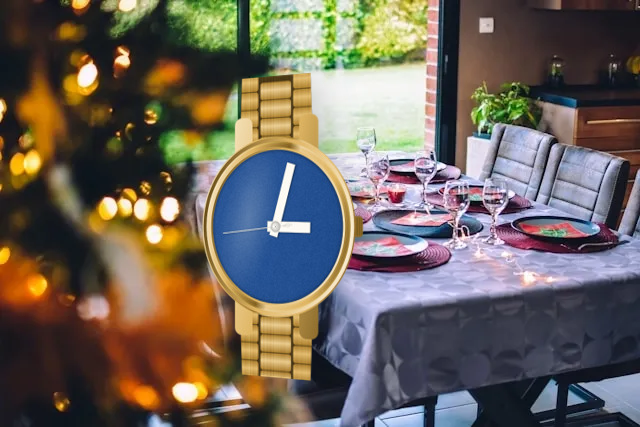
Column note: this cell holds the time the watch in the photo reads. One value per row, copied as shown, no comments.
3:02:44
